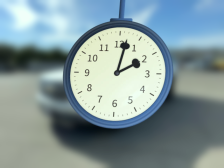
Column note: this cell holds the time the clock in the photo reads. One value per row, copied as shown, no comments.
2:02
